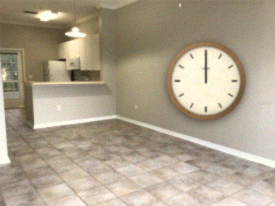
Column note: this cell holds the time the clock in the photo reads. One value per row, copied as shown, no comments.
12:00
